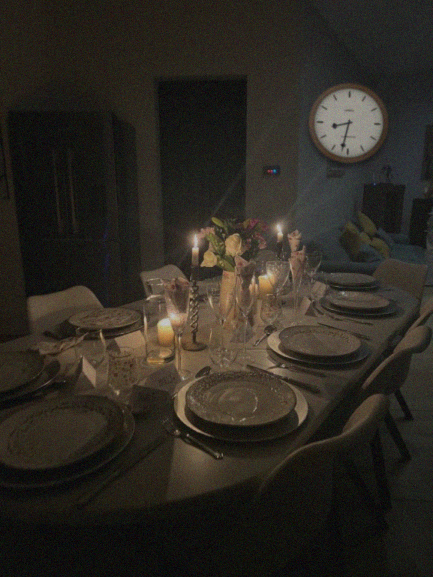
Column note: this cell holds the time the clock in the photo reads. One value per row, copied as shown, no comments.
8:32
